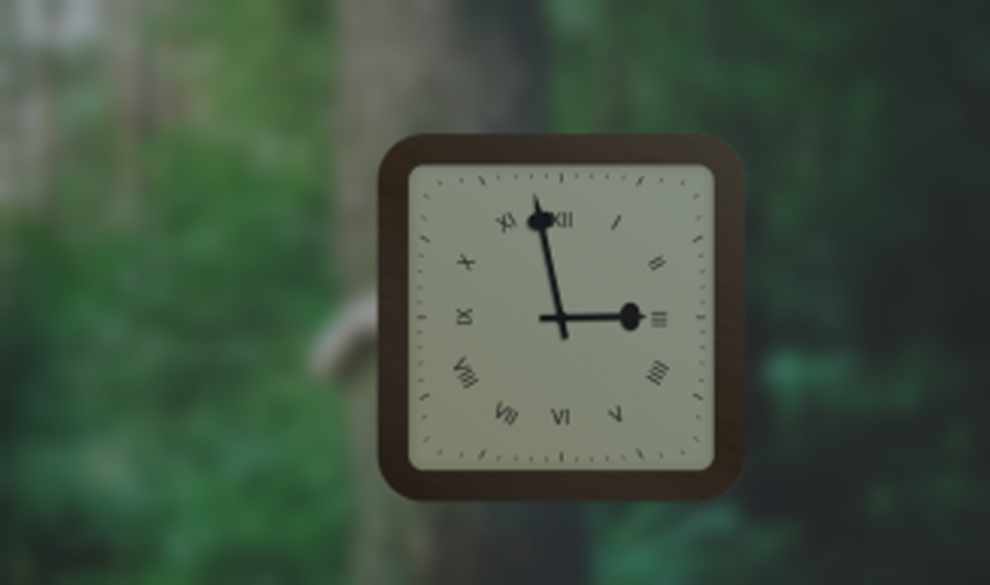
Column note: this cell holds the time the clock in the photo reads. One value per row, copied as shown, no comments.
2:58
